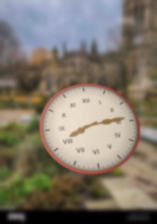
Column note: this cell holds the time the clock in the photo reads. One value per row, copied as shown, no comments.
8:14
